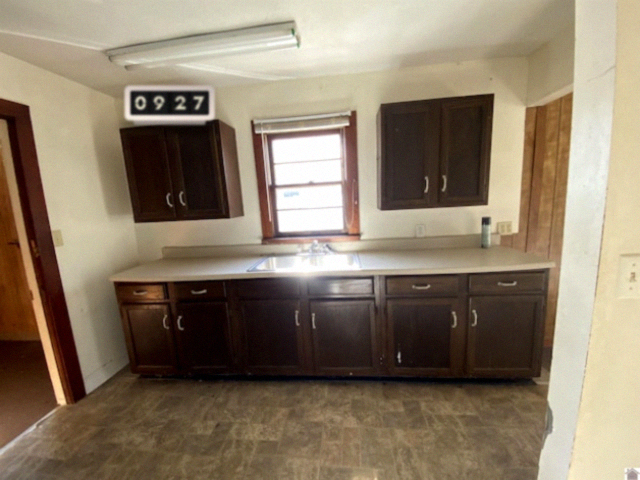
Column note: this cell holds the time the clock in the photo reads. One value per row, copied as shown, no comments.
9:27
